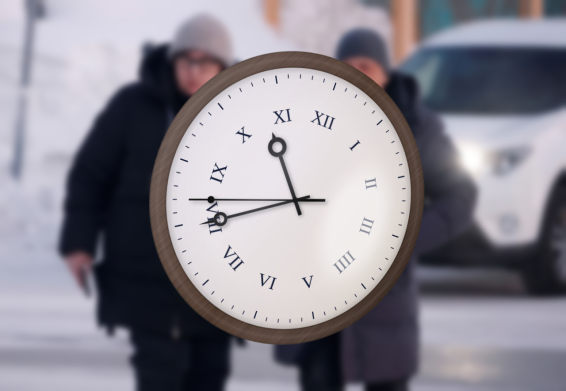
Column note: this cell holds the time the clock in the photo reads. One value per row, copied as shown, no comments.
10:39:42
